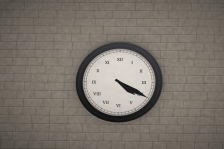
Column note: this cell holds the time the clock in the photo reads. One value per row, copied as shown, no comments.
4:20
